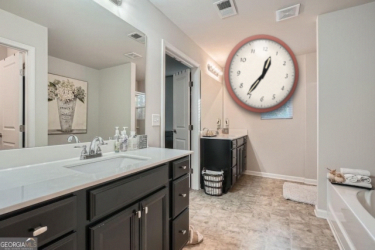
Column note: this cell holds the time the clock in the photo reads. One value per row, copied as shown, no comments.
12:36
